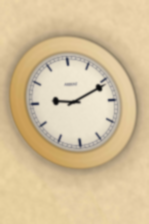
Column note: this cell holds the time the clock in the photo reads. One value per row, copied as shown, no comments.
9:11
